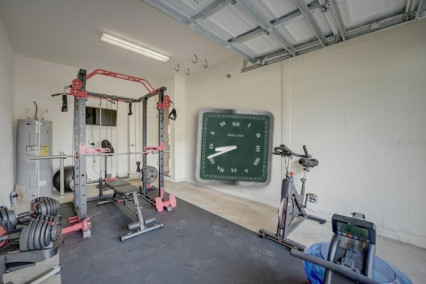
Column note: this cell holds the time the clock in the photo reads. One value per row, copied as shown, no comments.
8:41
